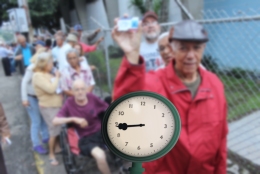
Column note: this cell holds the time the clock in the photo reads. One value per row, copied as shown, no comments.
8:44
